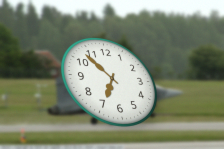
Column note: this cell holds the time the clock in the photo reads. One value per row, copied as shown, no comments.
6:53
